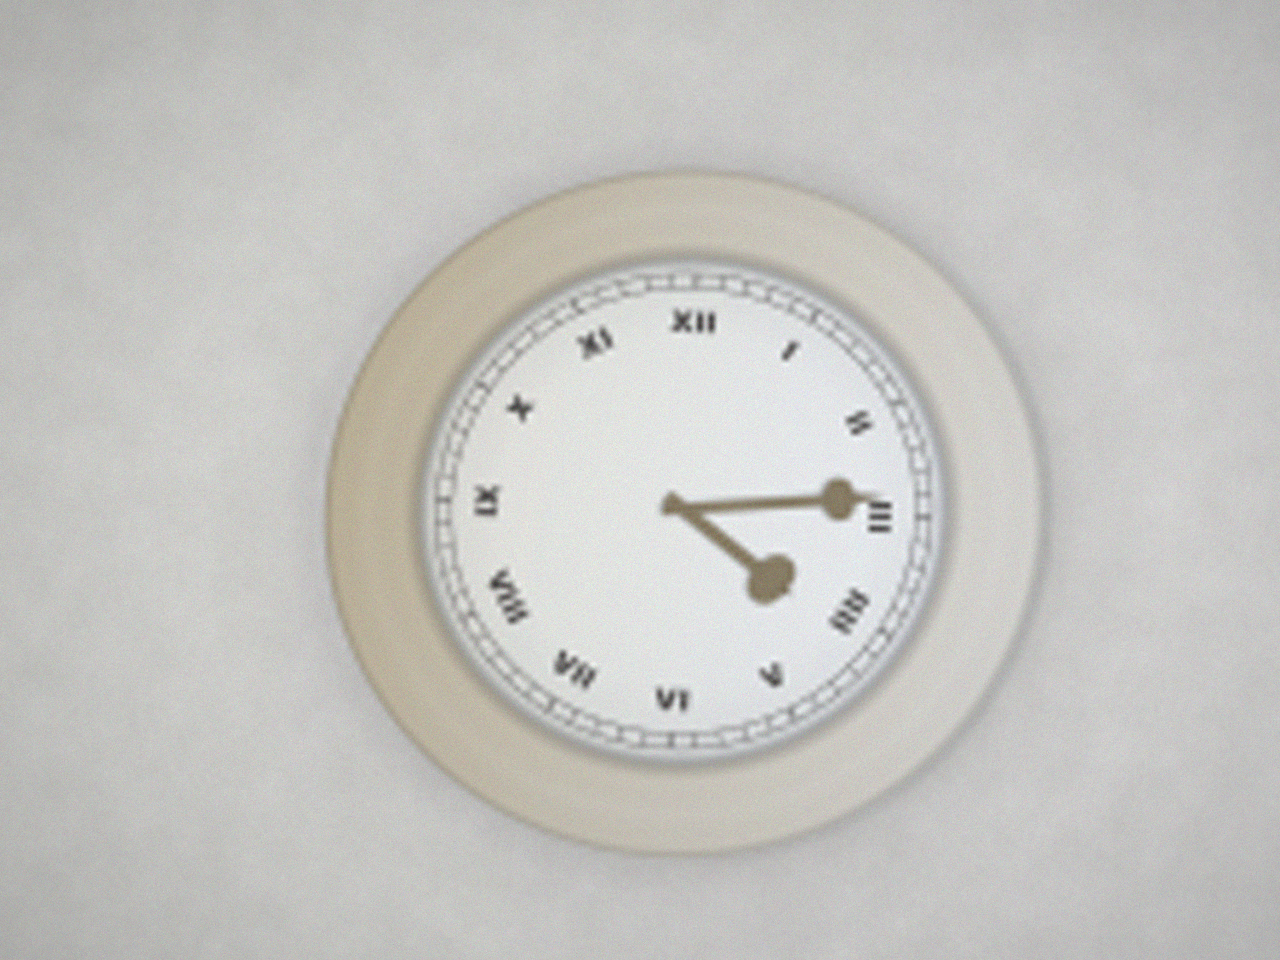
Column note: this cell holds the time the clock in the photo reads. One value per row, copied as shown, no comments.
4:14
